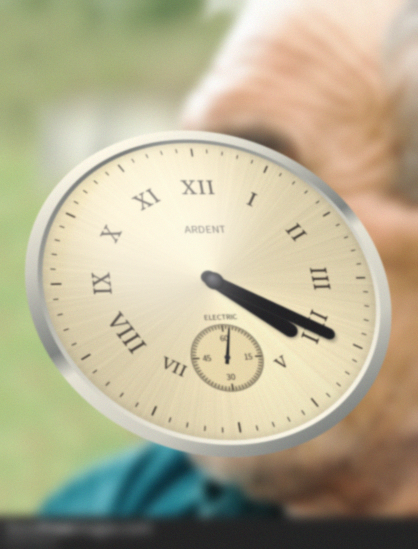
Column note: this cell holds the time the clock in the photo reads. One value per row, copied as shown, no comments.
4:20:02
